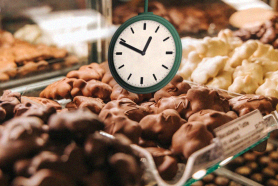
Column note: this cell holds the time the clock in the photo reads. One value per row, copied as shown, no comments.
12:49
